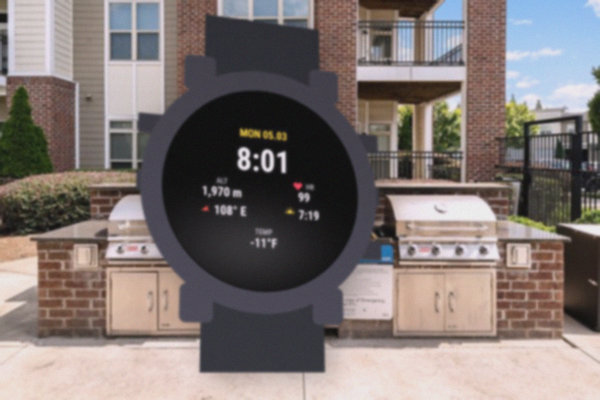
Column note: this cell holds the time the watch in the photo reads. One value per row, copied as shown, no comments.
8:01
